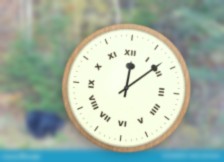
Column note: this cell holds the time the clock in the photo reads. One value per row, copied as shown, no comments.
12:08
